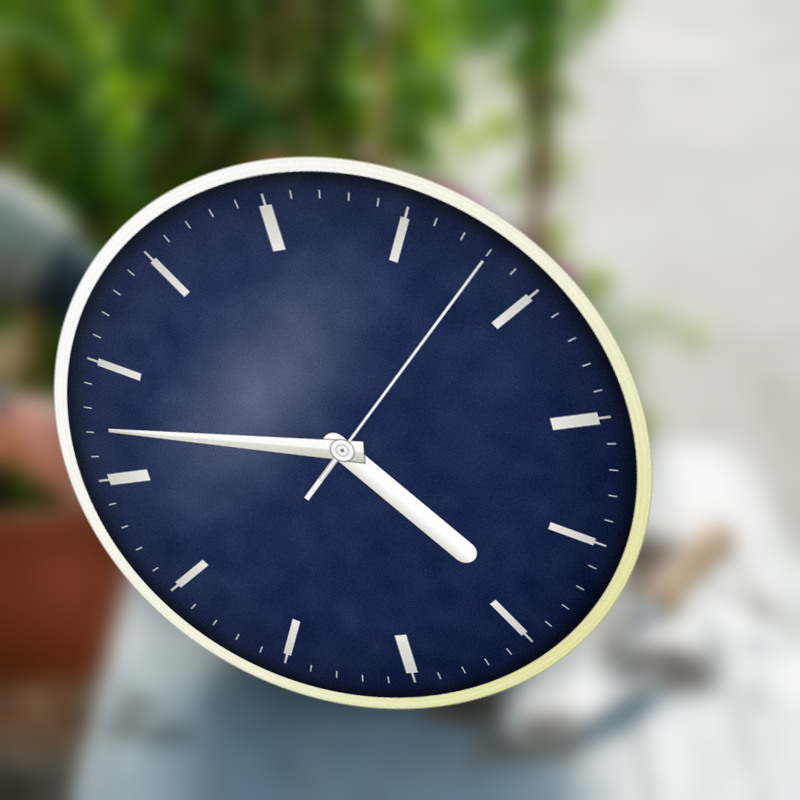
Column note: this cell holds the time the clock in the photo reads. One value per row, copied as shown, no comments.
4:47:08
